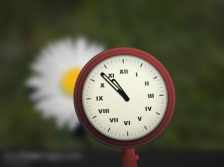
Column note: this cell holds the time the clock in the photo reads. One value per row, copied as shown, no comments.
10:53
